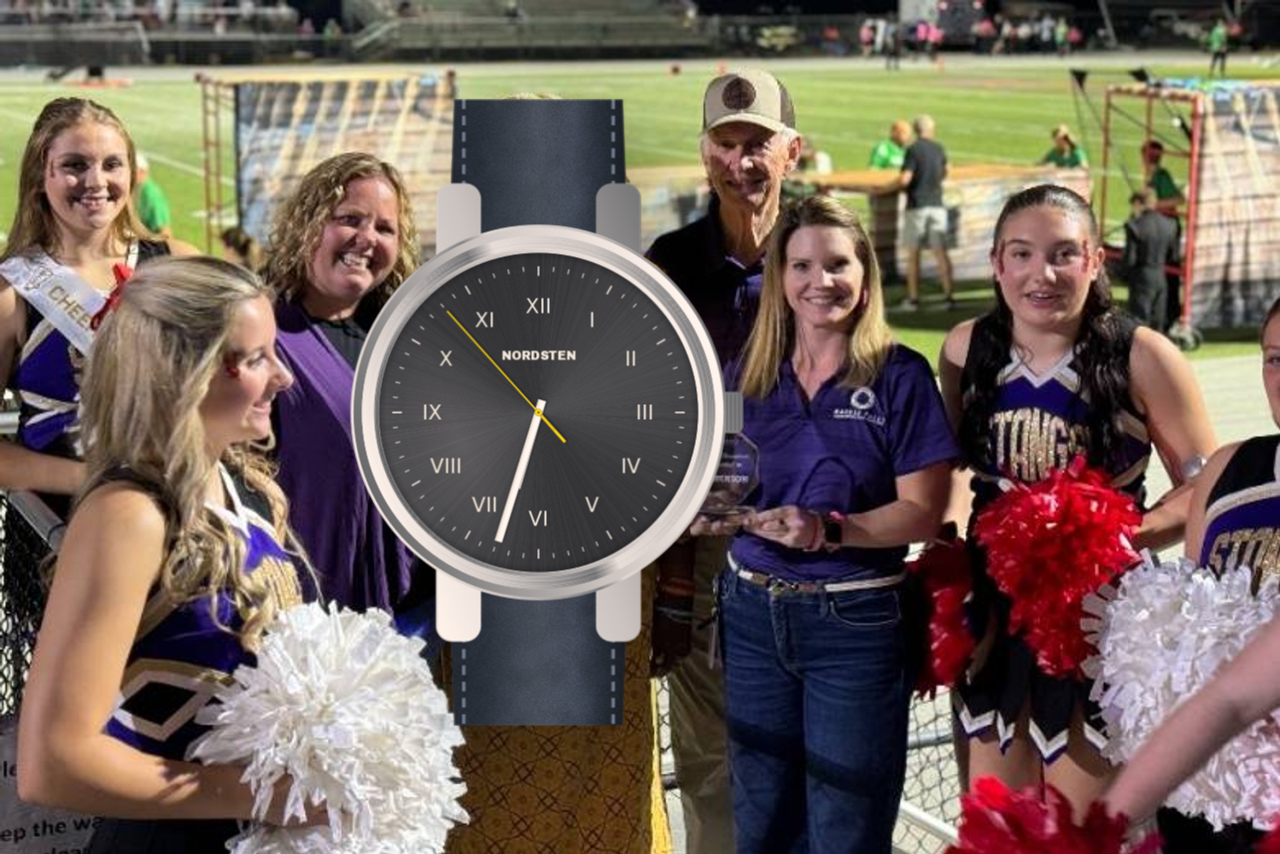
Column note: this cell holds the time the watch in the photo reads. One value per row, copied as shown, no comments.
6:32:53
